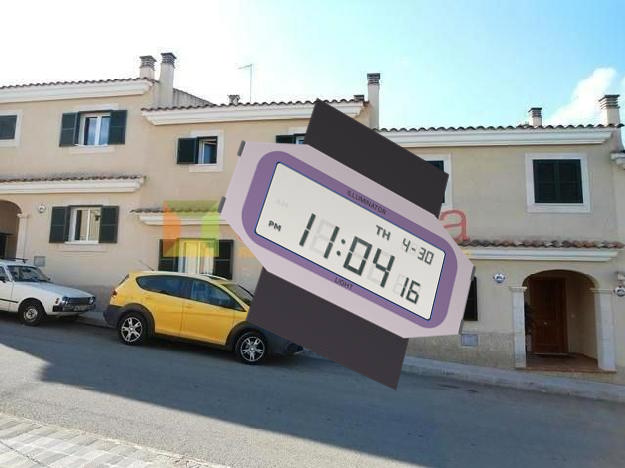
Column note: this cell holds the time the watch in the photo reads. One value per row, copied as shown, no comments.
11:04:16
